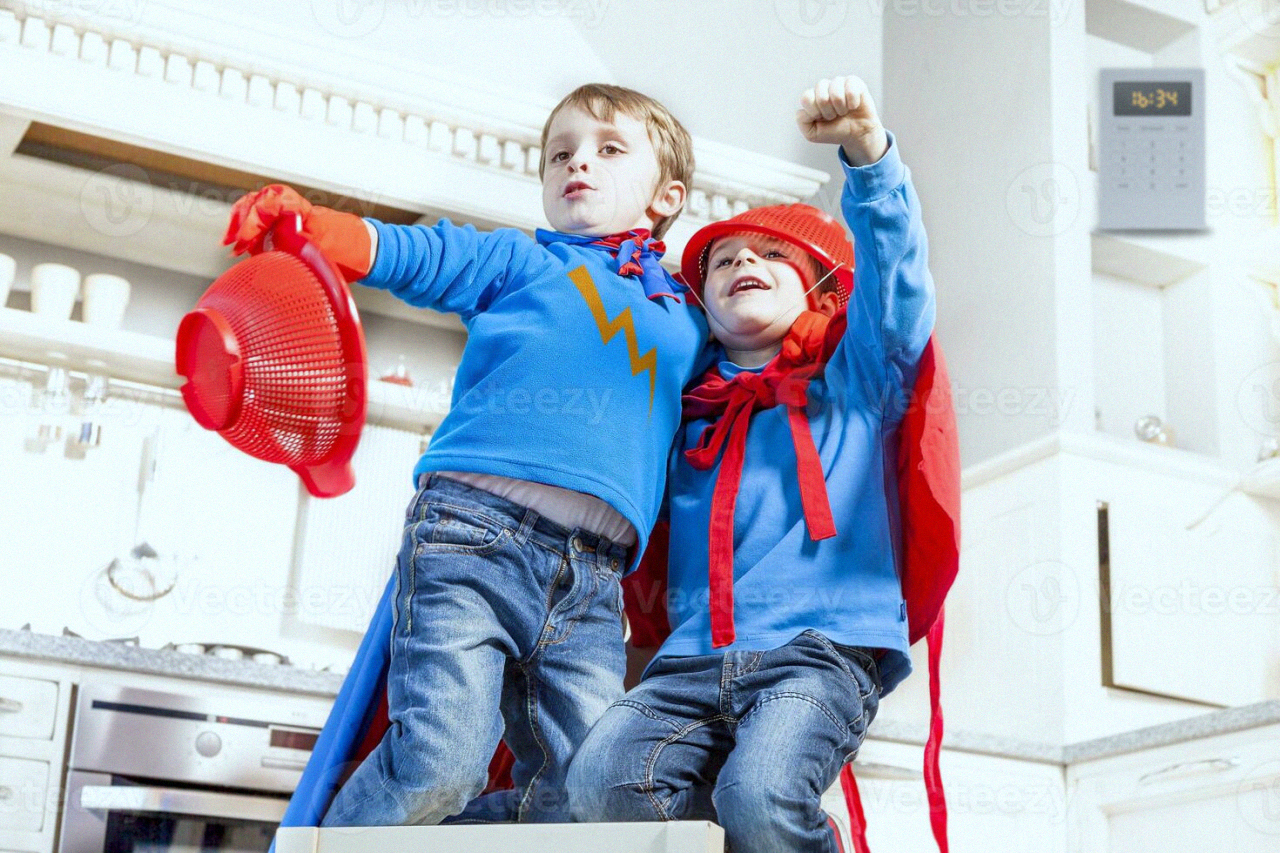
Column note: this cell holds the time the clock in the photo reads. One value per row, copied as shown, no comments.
16:34
